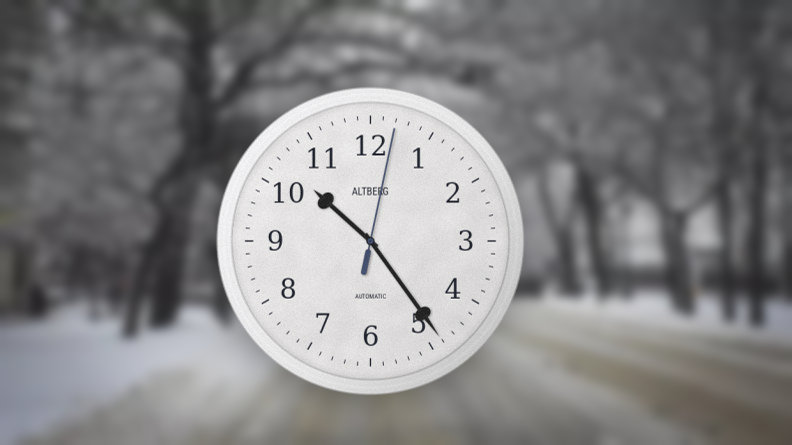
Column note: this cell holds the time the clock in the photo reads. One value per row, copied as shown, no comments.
10:24:02
